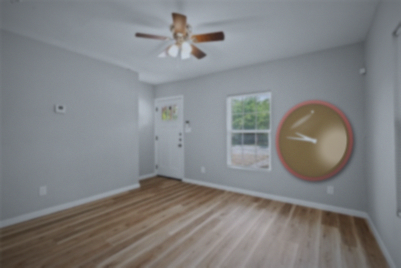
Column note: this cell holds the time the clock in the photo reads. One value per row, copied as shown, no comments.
9:46
